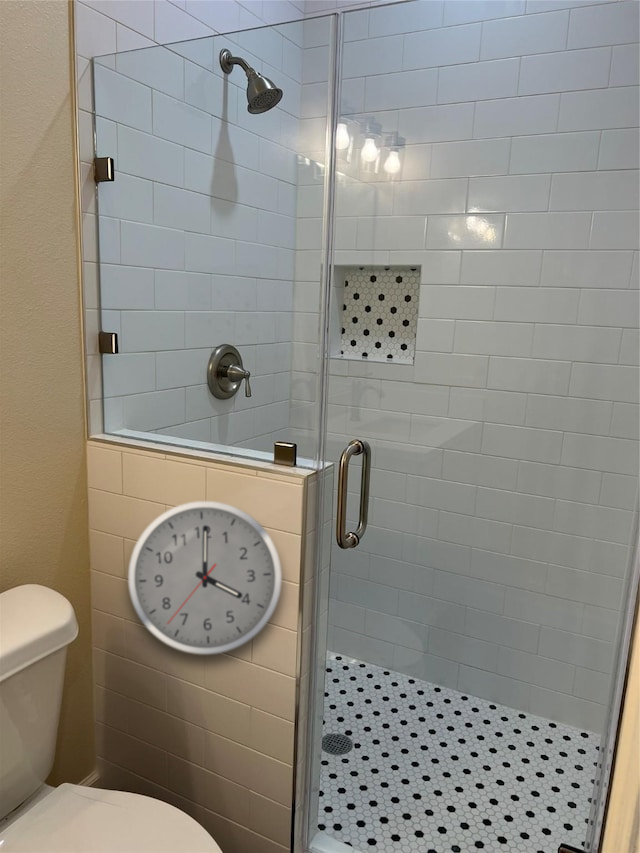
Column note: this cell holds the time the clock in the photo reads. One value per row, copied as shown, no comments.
4:00:37
